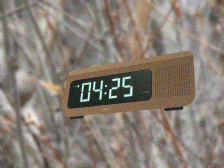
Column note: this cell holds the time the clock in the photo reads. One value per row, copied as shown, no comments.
4:25
